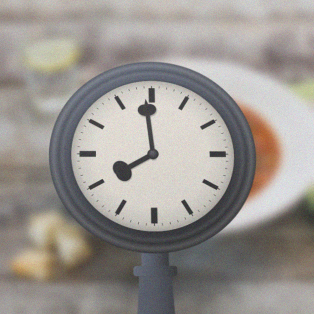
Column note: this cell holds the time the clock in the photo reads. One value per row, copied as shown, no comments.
7:59
